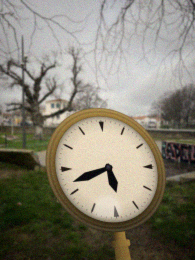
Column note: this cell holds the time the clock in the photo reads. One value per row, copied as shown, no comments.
5:42
